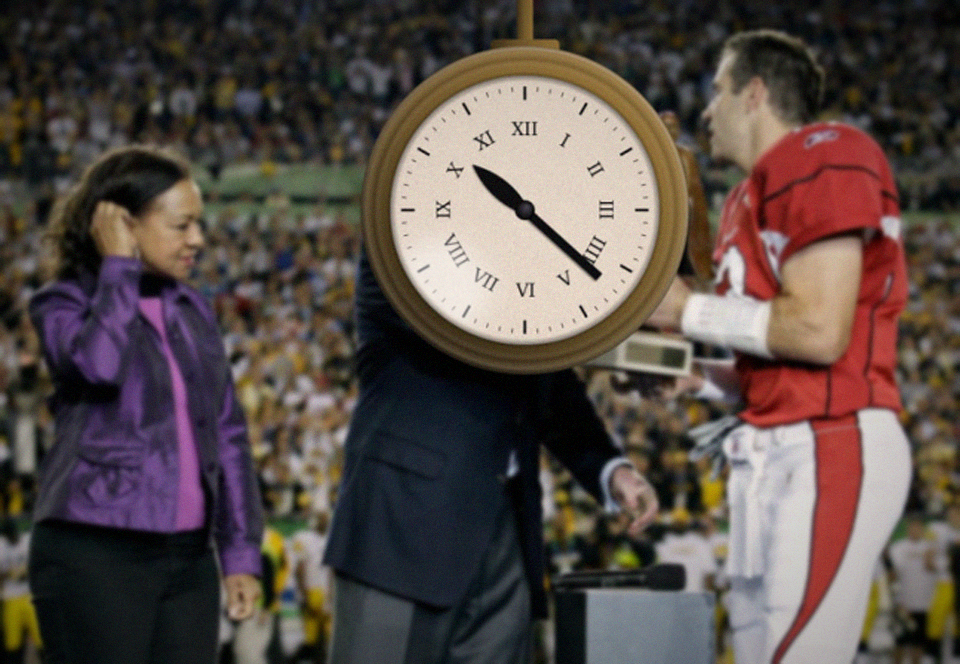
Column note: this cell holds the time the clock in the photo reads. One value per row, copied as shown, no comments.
10:22
